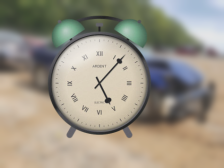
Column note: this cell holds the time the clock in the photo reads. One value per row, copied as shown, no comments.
5:07
